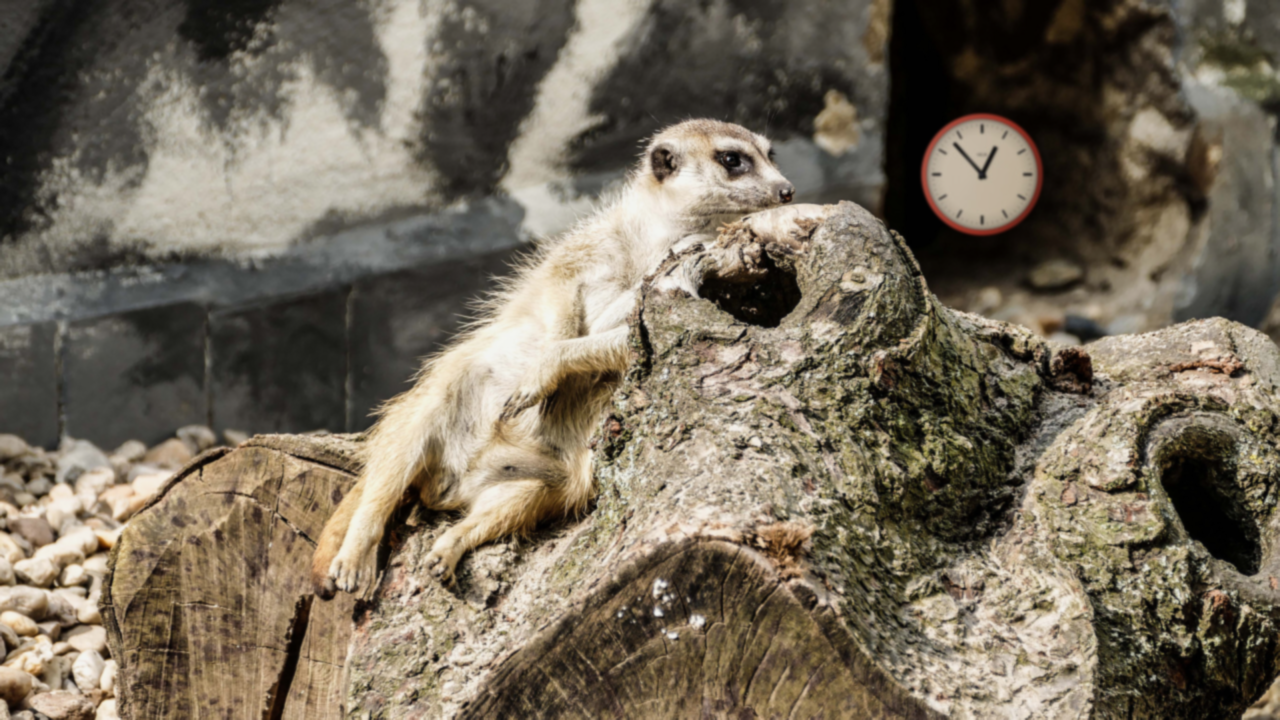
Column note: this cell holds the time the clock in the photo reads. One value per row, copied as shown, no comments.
12:53
